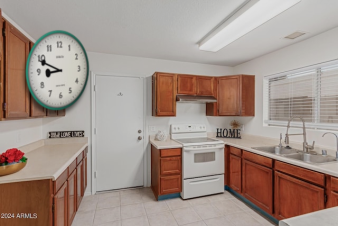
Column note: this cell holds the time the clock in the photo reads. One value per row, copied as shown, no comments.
8:49
